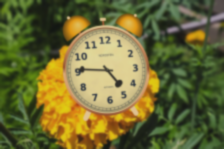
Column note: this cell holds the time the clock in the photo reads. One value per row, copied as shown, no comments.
4:46
